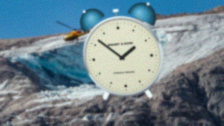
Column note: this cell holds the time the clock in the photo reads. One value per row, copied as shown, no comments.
1:52
